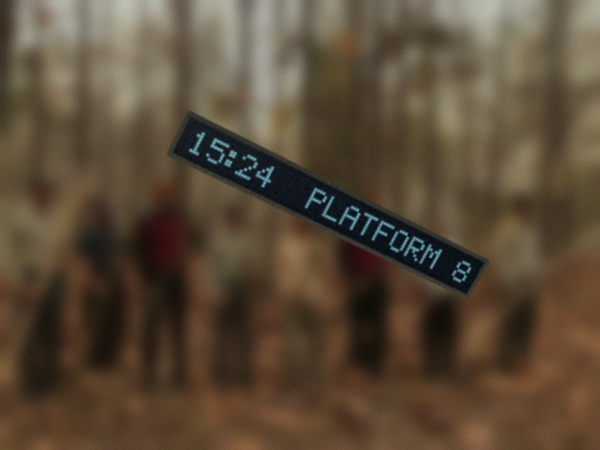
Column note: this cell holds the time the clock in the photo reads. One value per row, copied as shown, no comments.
15:24
